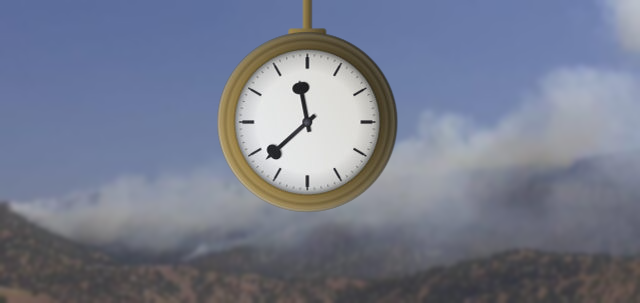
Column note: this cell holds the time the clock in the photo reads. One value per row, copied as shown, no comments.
11:38
